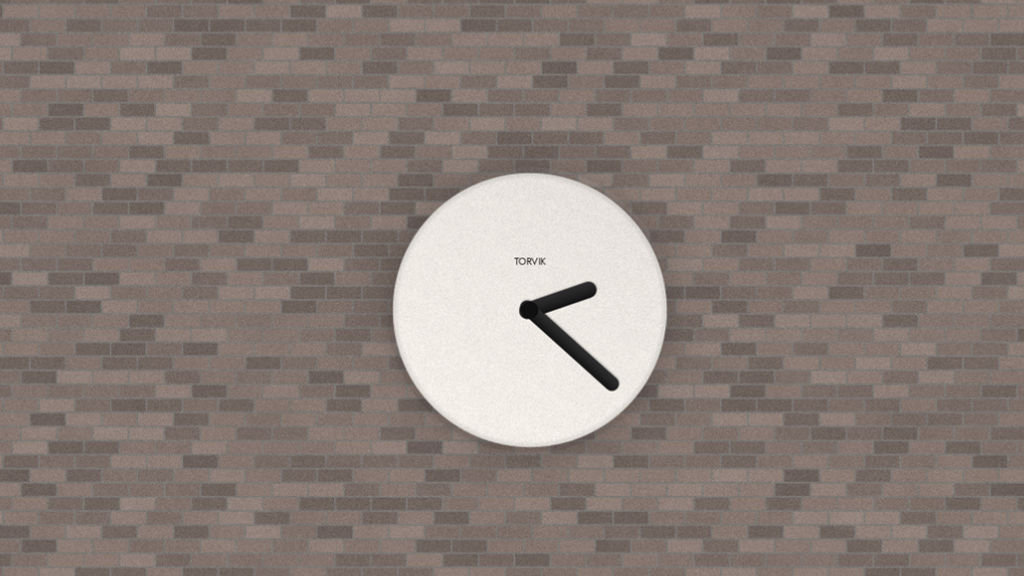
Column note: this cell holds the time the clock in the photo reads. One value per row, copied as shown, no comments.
2:22
